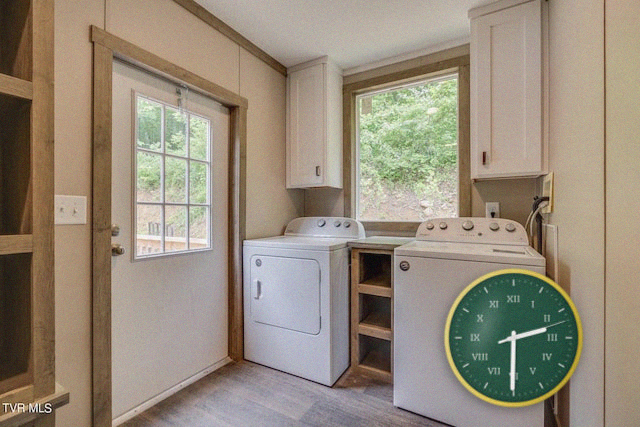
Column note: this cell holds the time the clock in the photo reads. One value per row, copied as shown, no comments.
2:30:12
